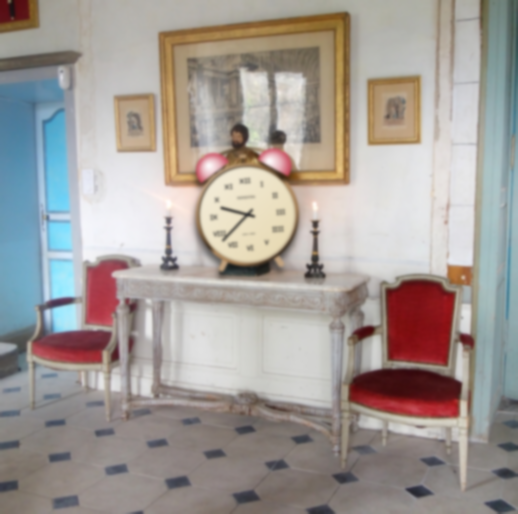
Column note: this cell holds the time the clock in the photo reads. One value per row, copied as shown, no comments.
9:38
